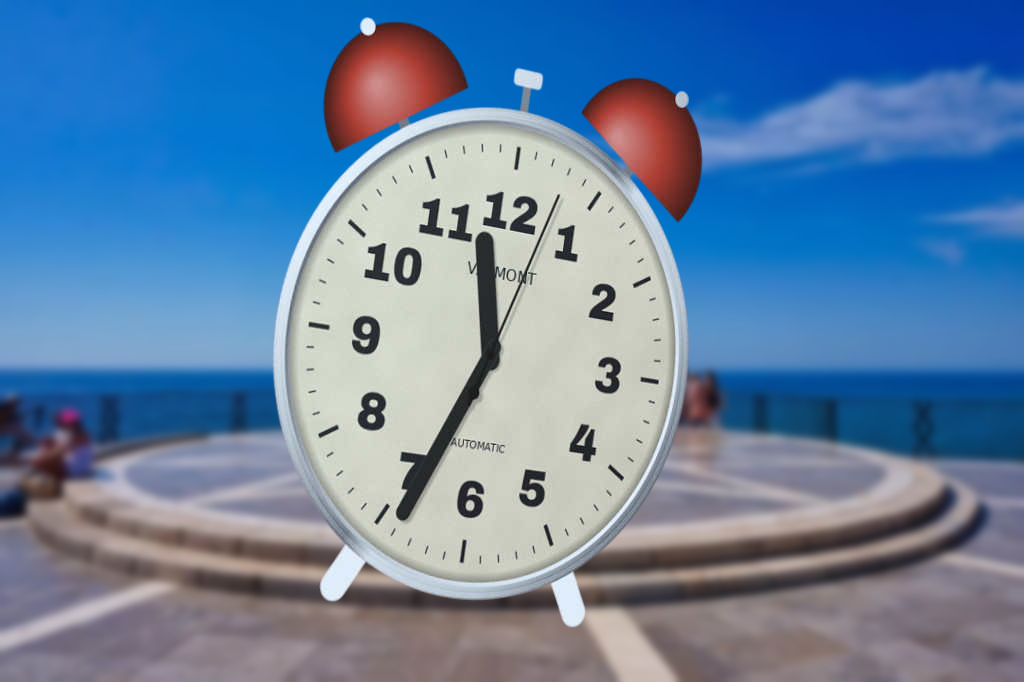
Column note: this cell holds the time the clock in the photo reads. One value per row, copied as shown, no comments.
11:34:03
